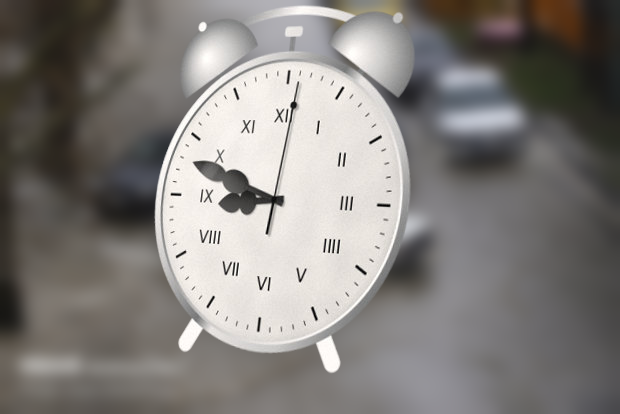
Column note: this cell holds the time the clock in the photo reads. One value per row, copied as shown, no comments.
8:48:01
